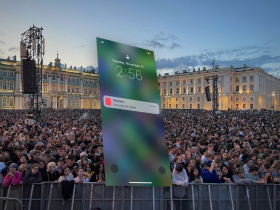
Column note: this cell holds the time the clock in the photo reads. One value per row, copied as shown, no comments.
2:56
